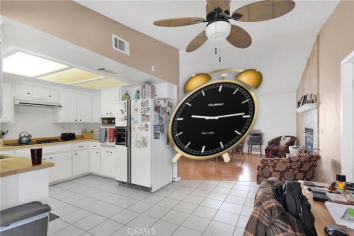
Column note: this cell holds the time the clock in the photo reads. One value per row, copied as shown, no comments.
9:14
